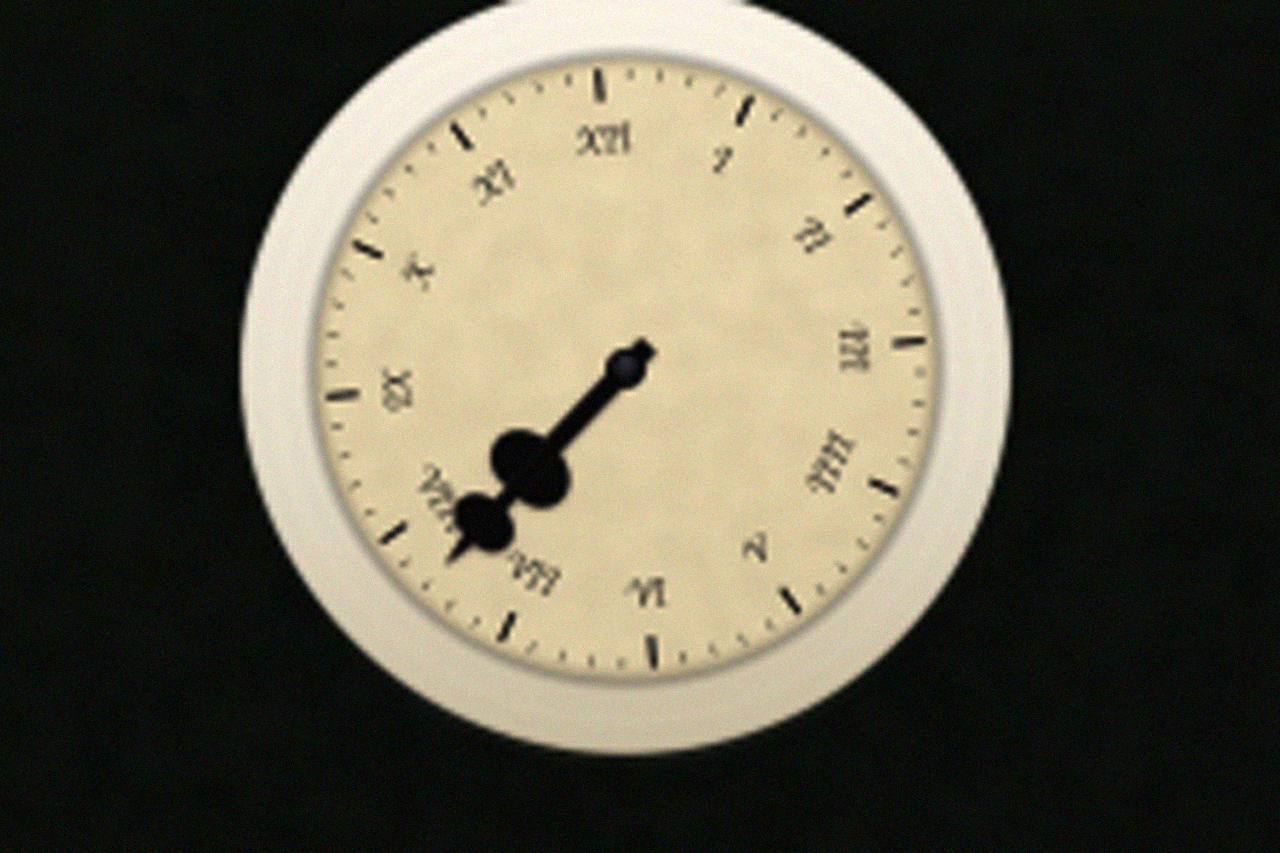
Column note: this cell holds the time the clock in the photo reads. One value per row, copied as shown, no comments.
7:38
